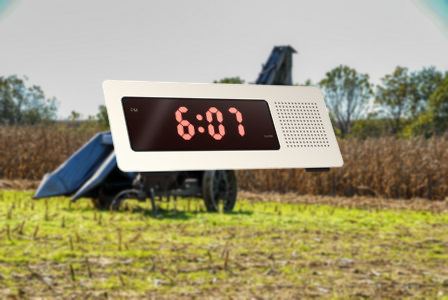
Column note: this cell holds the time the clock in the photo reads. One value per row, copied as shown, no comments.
6:07
